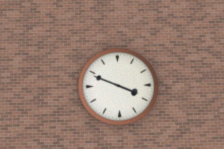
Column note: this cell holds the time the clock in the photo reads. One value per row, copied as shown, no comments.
3:49
